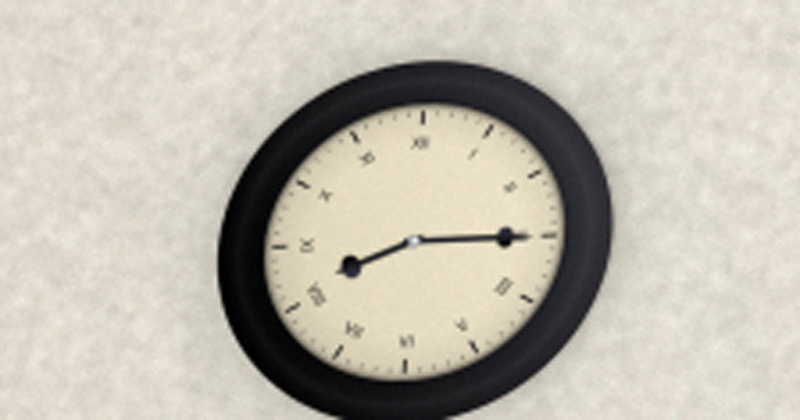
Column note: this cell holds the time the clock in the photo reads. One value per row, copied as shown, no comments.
8:15
